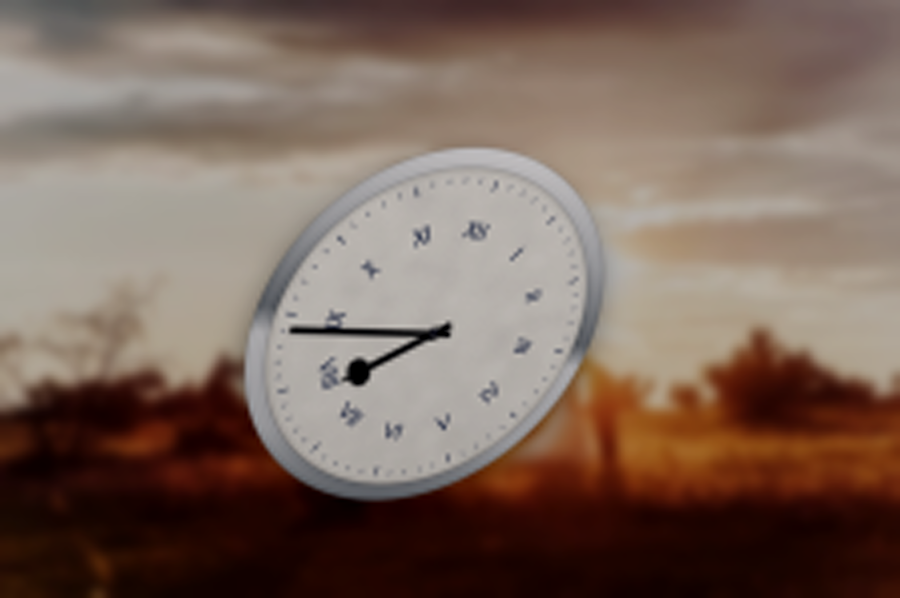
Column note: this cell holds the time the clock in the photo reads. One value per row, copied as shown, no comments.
7:44
